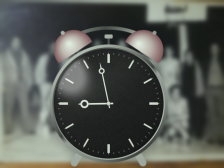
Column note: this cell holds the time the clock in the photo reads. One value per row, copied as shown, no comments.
8:58
